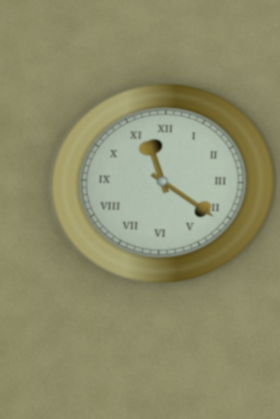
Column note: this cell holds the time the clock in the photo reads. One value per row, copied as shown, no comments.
11:21
